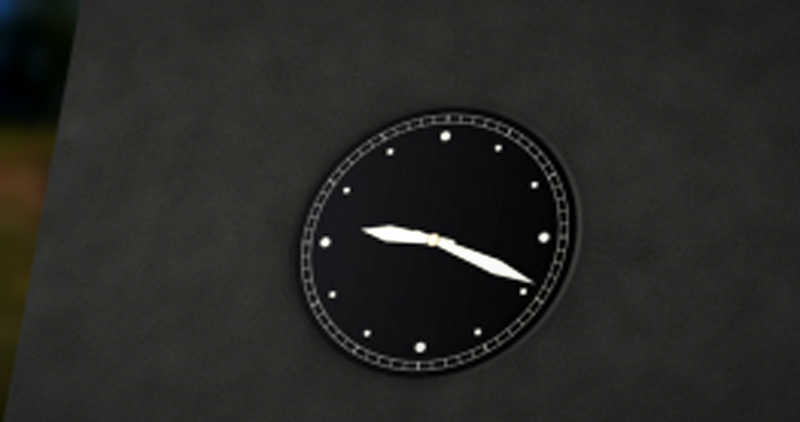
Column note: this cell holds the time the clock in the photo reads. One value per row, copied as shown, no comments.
9:19
